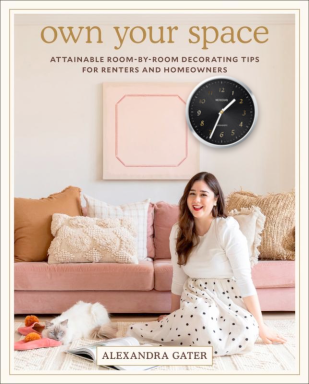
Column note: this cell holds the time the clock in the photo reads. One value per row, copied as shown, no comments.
1:34
